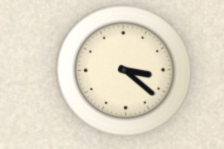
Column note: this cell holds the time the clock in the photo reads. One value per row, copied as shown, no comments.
3:22
